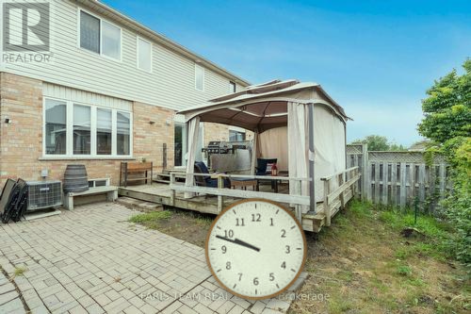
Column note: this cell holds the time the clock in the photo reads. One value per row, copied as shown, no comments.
9:48
